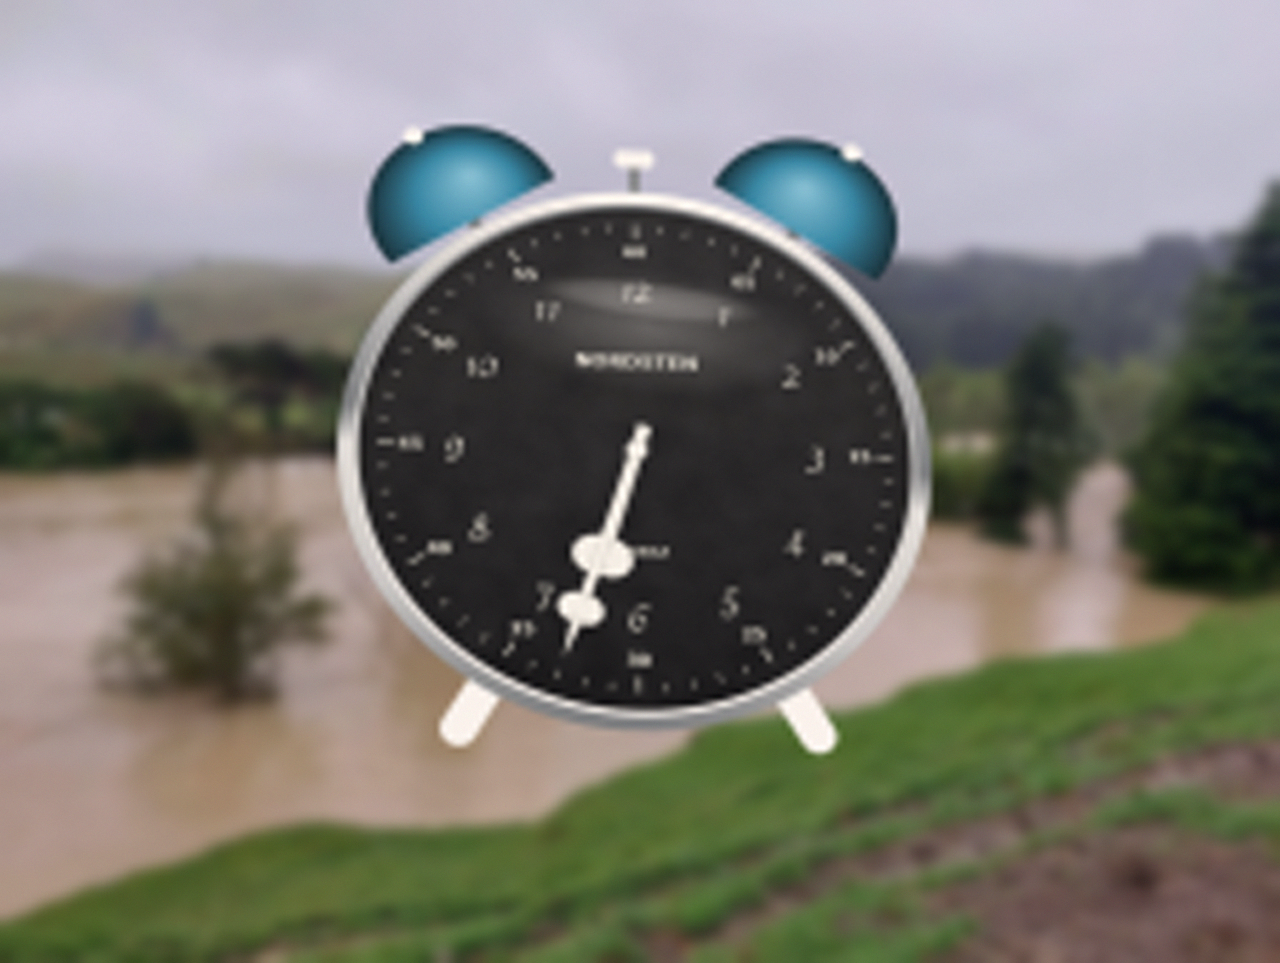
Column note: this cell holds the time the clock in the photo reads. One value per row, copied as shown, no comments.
6:33
